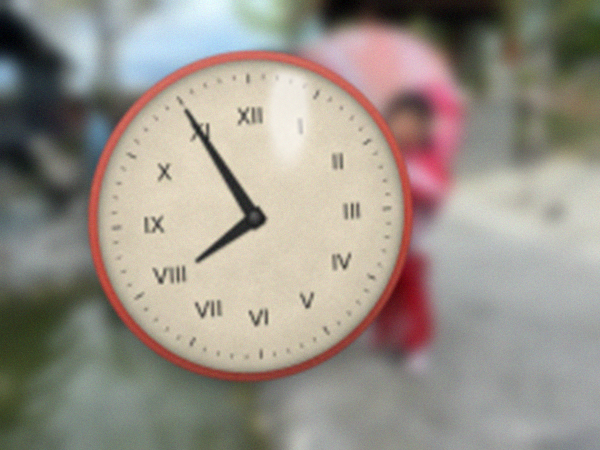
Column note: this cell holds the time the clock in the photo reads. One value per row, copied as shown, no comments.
7:55
